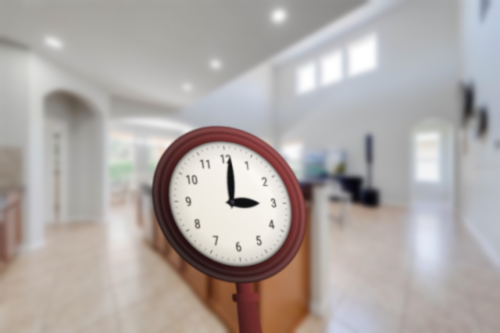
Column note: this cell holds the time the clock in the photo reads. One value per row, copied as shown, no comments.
3:01
